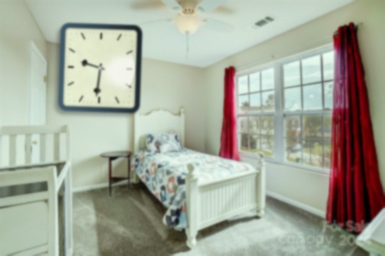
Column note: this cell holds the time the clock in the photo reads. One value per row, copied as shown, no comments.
9:31
